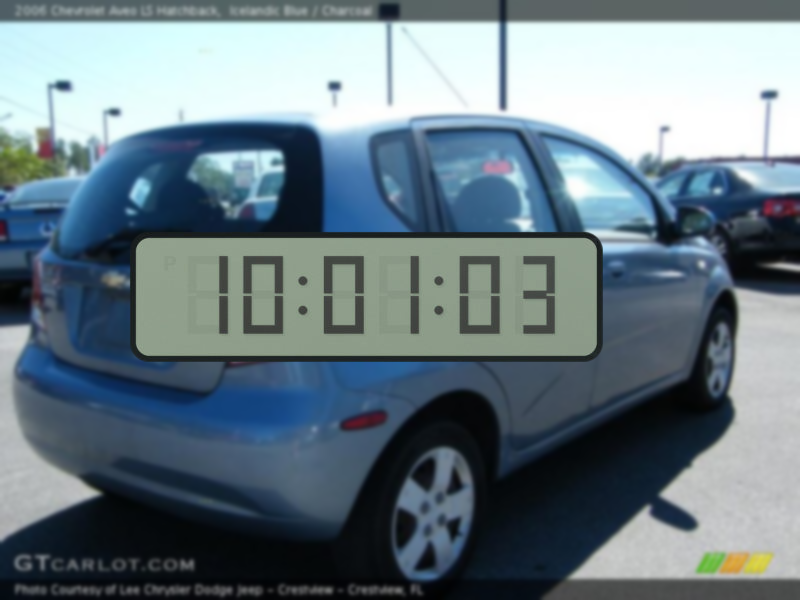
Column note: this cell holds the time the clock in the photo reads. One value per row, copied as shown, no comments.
10:01:03
